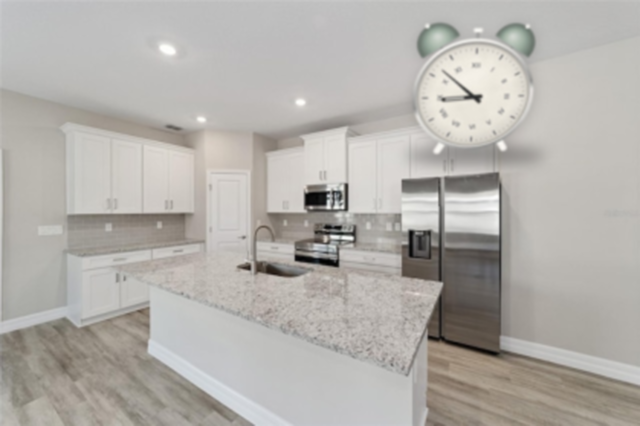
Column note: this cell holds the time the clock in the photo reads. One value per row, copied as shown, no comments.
8:52
